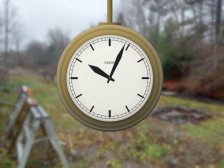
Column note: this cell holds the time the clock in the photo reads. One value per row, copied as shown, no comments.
10:04
